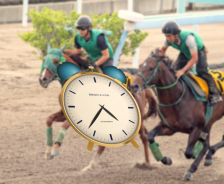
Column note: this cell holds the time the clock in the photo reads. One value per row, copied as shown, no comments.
4:37
